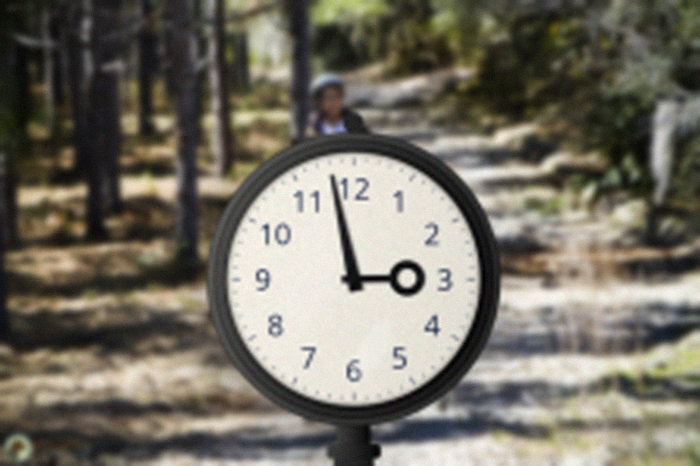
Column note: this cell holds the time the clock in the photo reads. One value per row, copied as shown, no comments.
2:58
